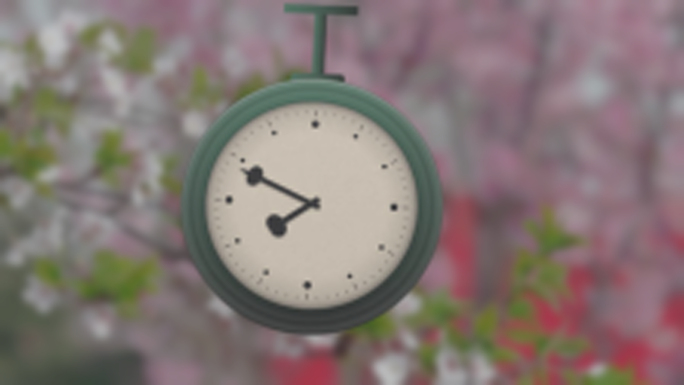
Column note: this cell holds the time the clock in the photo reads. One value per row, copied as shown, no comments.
7:49
